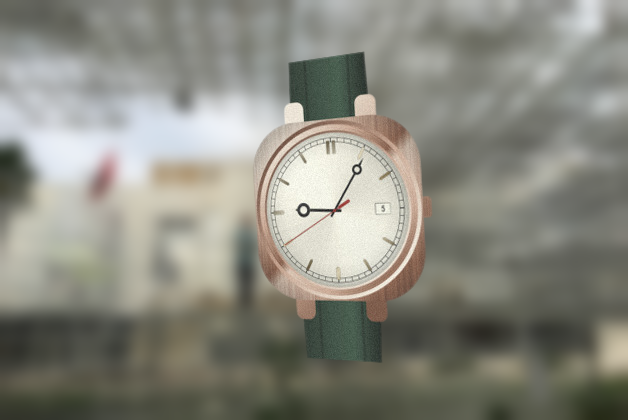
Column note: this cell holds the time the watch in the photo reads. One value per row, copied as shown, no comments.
9:05:40
